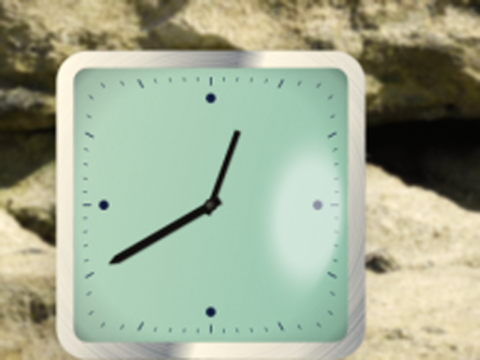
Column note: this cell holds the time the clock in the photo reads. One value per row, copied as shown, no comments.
12:40
